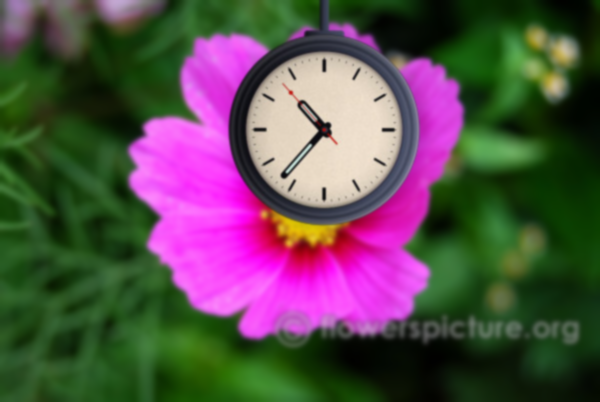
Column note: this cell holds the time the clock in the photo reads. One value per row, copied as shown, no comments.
10:36:53
